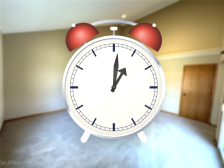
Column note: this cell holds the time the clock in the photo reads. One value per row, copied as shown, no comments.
1:01
